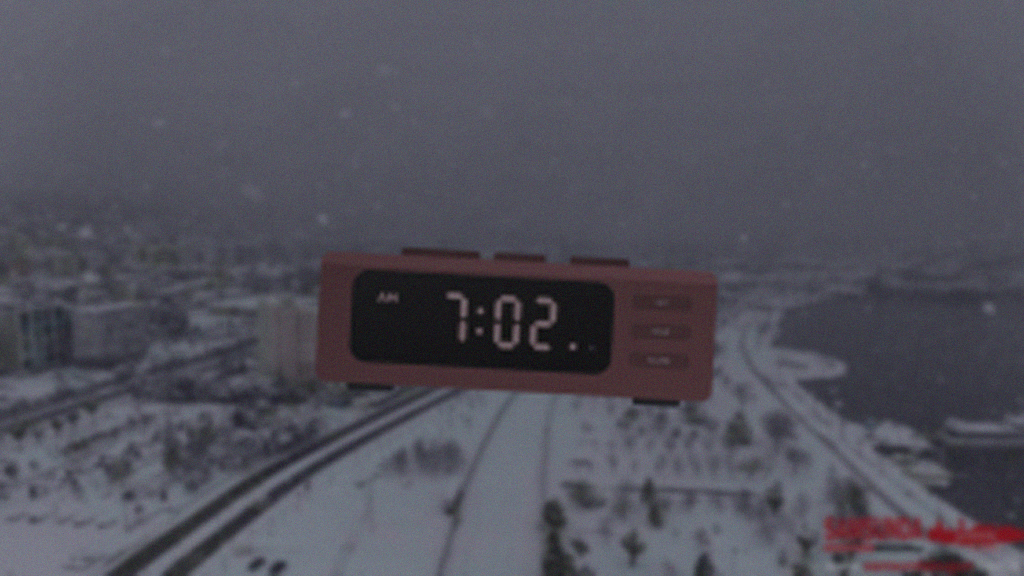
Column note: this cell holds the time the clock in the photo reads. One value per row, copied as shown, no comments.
7:02
